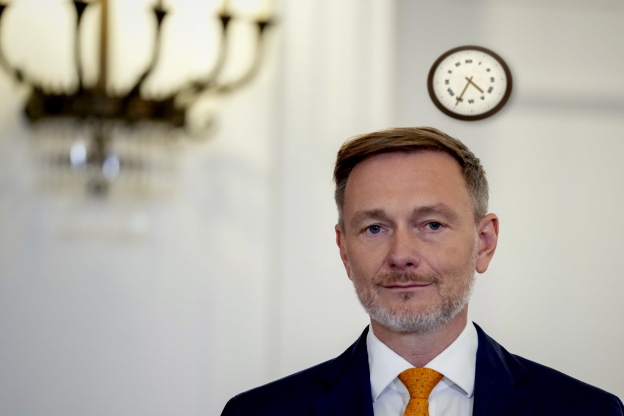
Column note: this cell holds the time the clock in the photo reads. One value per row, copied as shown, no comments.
4:35
